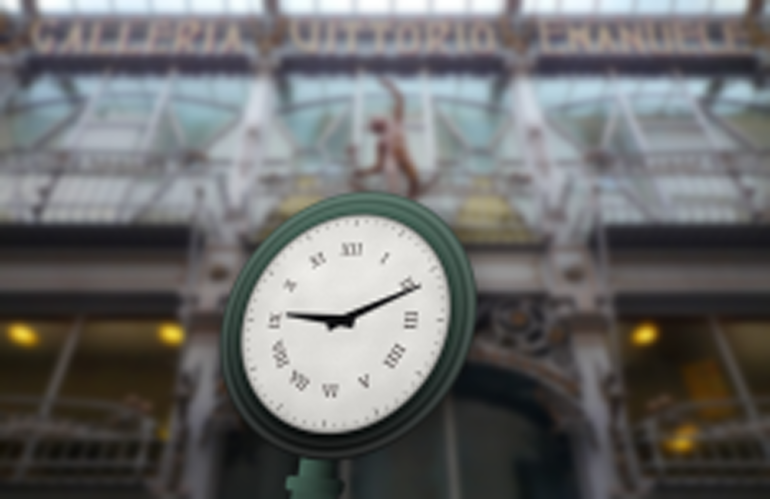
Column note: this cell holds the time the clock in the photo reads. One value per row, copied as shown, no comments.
9:11
